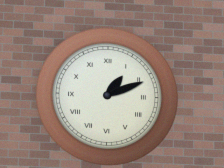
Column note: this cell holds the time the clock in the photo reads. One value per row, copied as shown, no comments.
1:11
